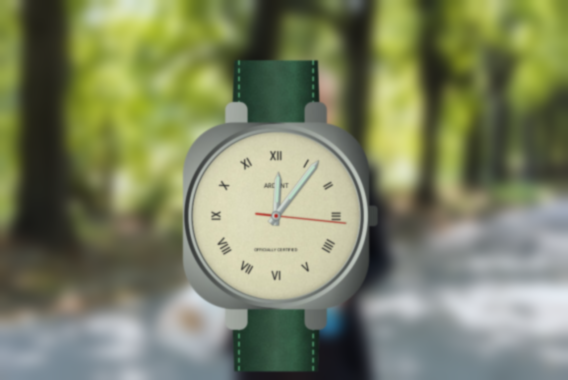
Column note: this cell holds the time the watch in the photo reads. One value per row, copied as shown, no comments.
12:06:16
